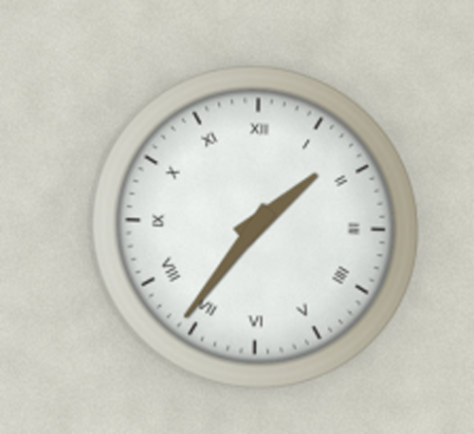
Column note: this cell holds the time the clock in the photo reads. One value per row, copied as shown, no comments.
1:36
